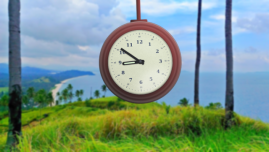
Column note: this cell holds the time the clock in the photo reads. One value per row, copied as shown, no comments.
8:51
